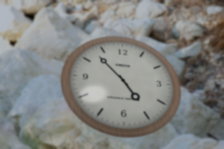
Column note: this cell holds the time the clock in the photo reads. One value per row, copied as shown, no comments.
4:53
